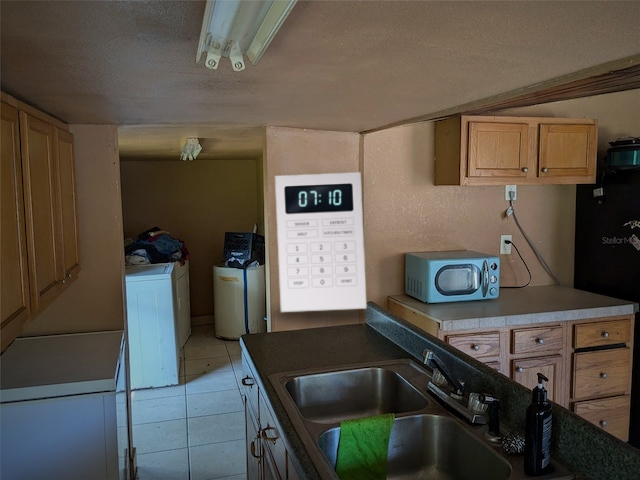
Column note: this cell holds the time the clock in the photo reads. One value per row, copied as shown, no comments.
7:10
